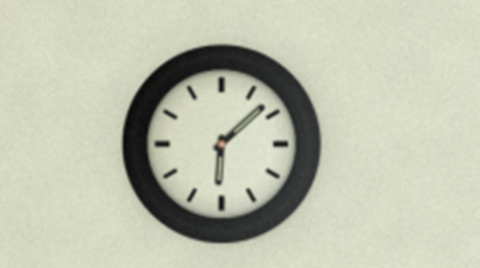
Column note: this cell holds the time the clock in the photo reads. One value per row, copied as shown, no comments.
6:08
